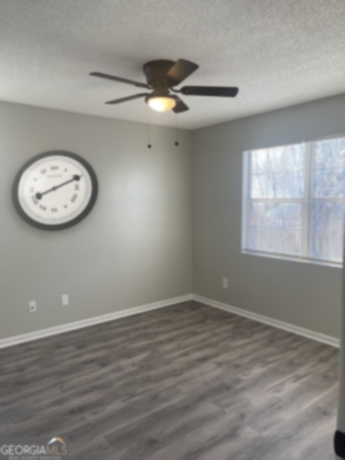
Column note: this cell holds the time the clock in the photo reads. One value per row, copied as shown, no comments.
8:11
